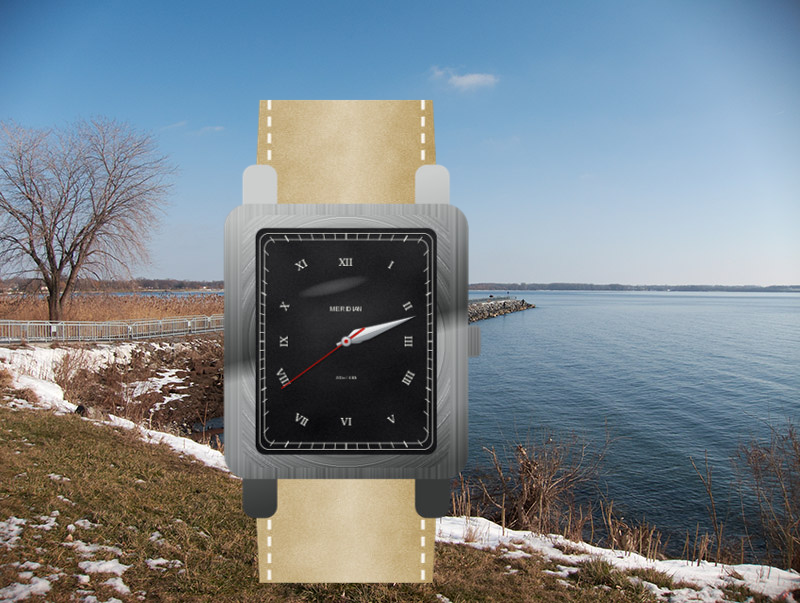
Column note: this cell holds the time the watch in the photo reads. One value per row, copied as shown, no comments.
2:11:39
